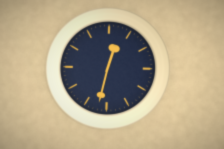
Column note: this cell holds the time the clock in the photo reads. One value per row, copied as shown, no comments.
12:32
